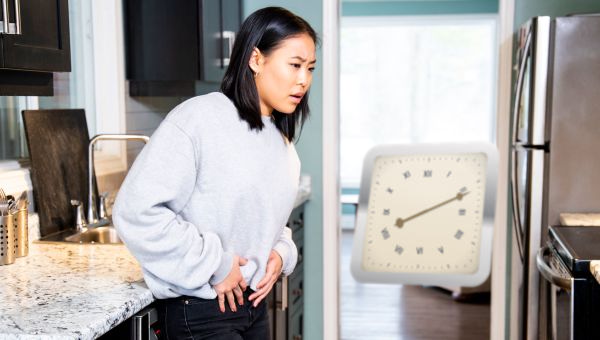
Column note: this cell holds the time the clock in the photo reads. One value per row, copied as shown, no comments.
8:11
